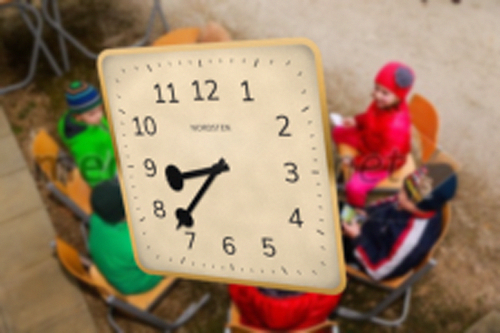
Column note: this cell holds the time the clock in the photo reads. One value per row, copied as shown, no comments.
8:37
